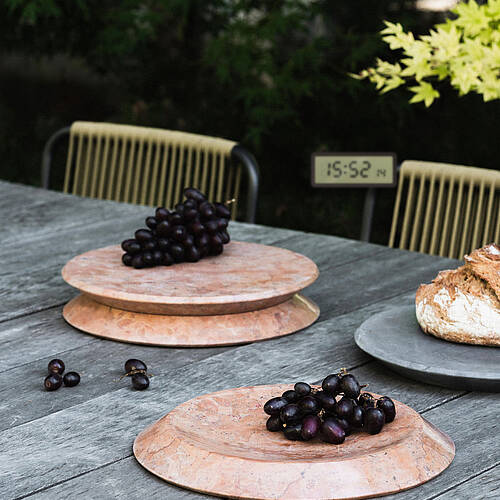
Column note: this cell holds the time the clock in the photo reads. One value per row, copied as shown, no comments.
15:52
